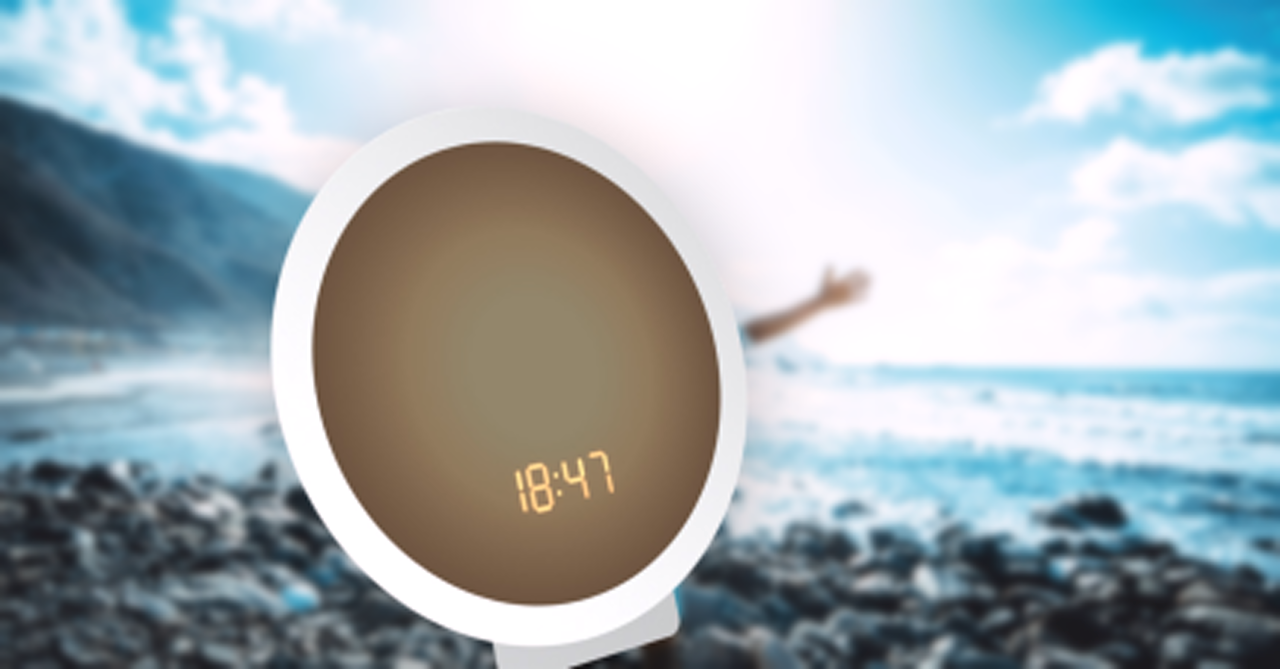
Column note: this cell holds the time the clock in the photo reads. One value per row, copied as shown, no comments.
18:47
